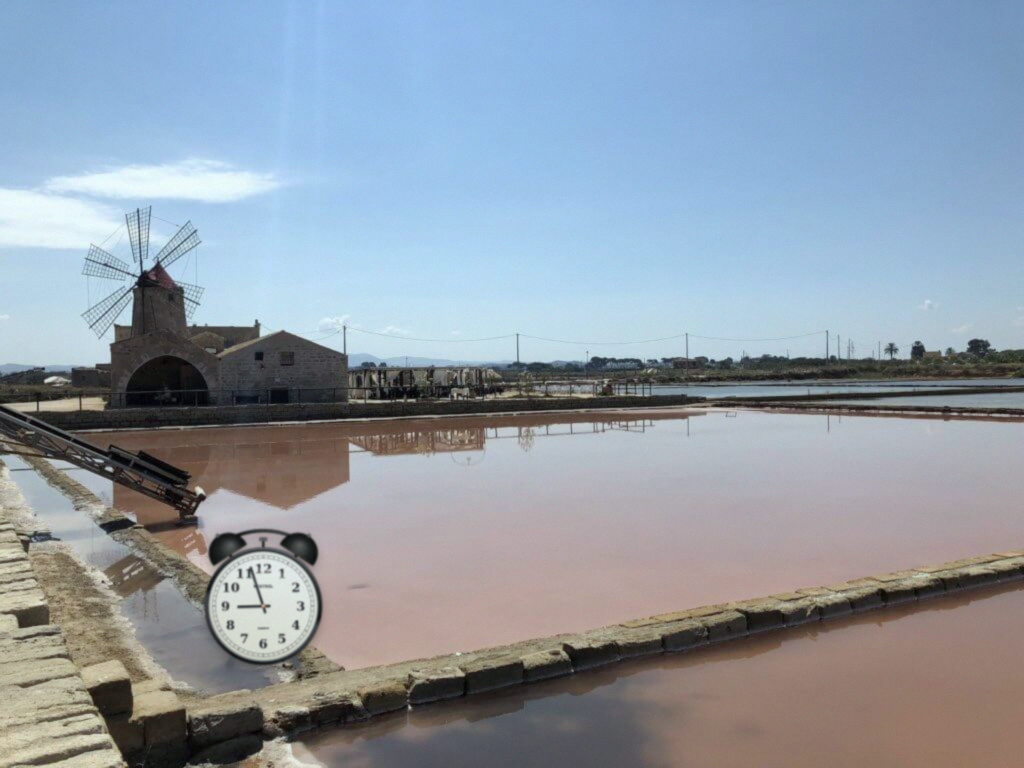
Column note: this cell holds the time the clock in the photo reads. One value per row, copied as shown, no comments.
8:57
